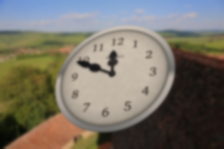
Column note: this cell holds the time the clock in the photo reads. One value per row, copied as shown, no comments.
11:49
